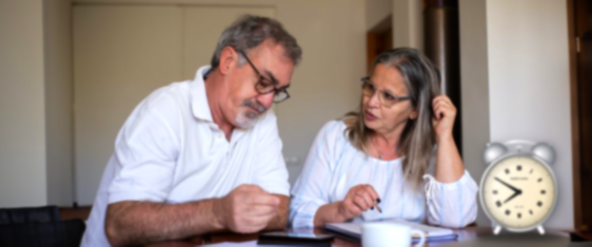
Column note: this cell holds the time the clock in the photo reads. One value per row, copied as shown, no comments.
7:50
